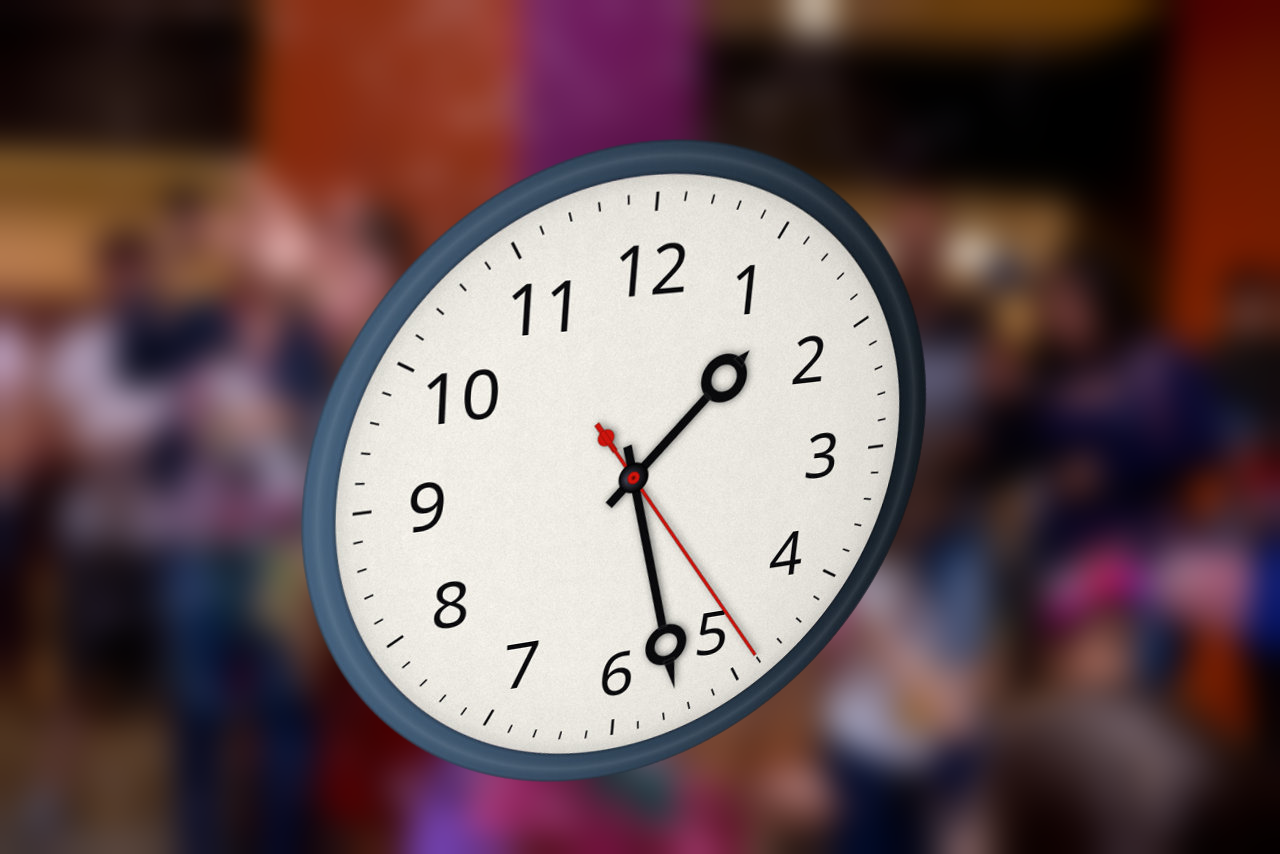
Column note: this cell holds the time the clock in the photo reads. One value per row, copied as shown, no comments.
1:27:24
